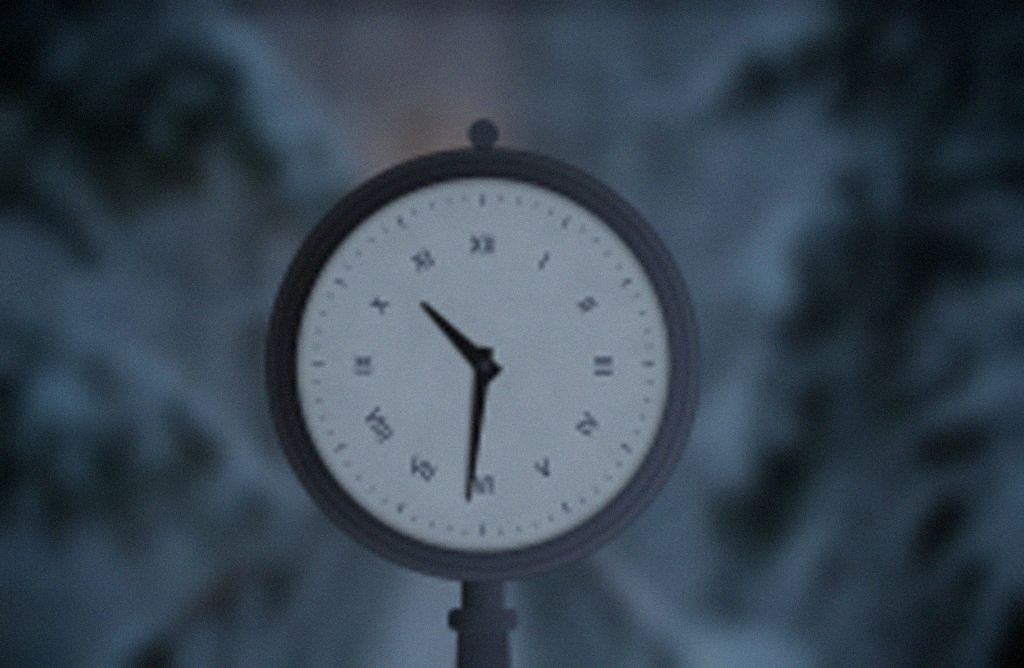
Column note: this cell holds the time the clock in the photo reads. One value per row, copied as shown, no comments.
10:31
